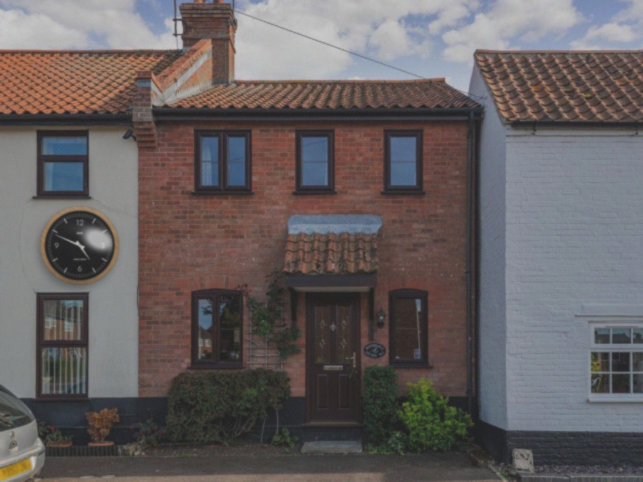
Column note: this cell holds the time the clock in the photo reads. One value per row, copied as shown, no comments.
4:49
